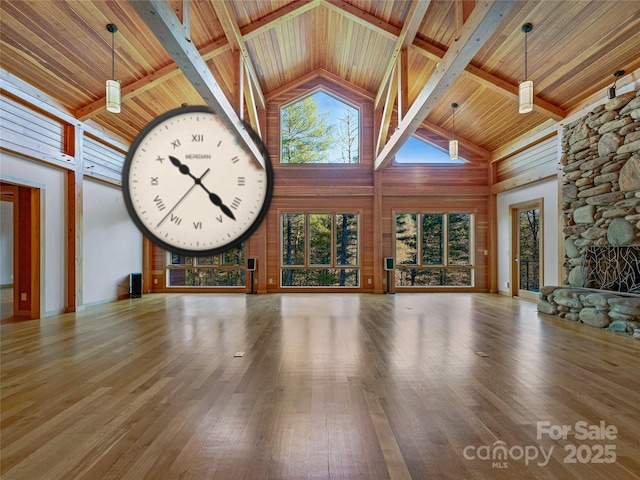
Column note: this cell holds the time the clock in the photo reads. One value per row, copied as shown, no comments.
10:22:37
